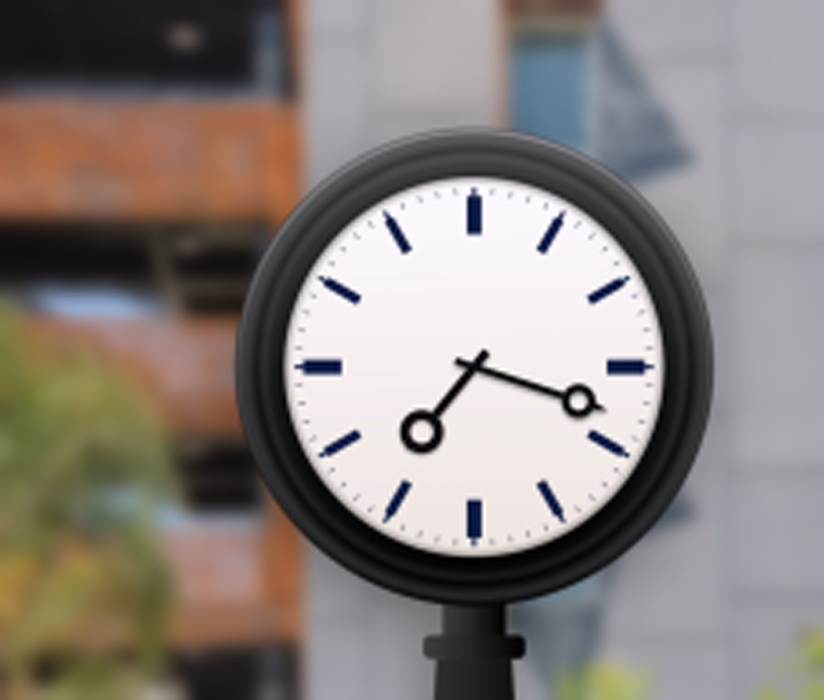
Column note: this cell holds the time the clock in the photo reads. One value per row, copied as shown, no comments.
7:18
